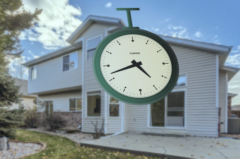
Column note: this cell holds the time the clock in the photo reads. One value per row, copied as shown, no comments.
4:42
